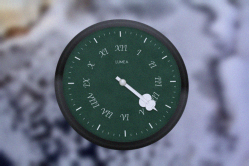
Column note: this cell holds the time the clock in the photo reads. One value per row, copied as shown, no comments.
4:22
